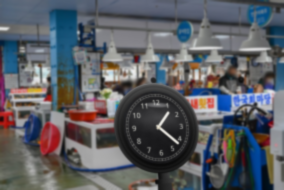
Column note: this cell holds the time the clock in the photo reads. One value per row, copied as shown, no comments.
1:22
